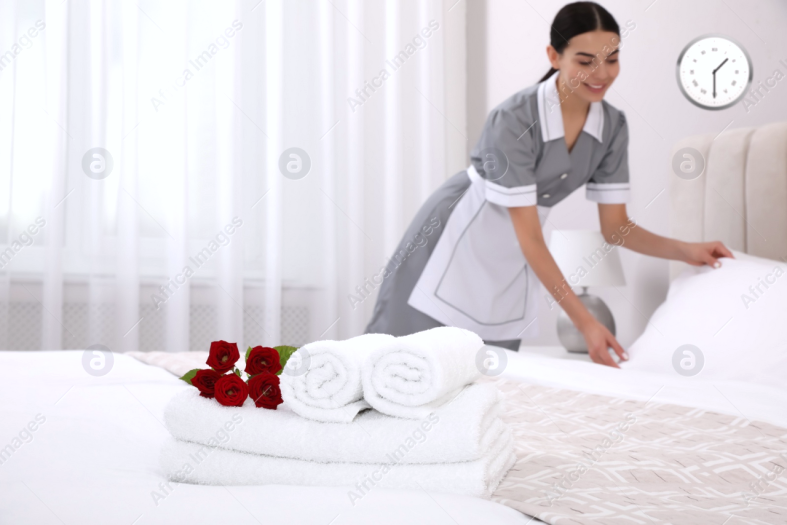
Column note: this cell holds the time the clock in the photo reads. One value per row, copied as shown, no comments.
1:30
